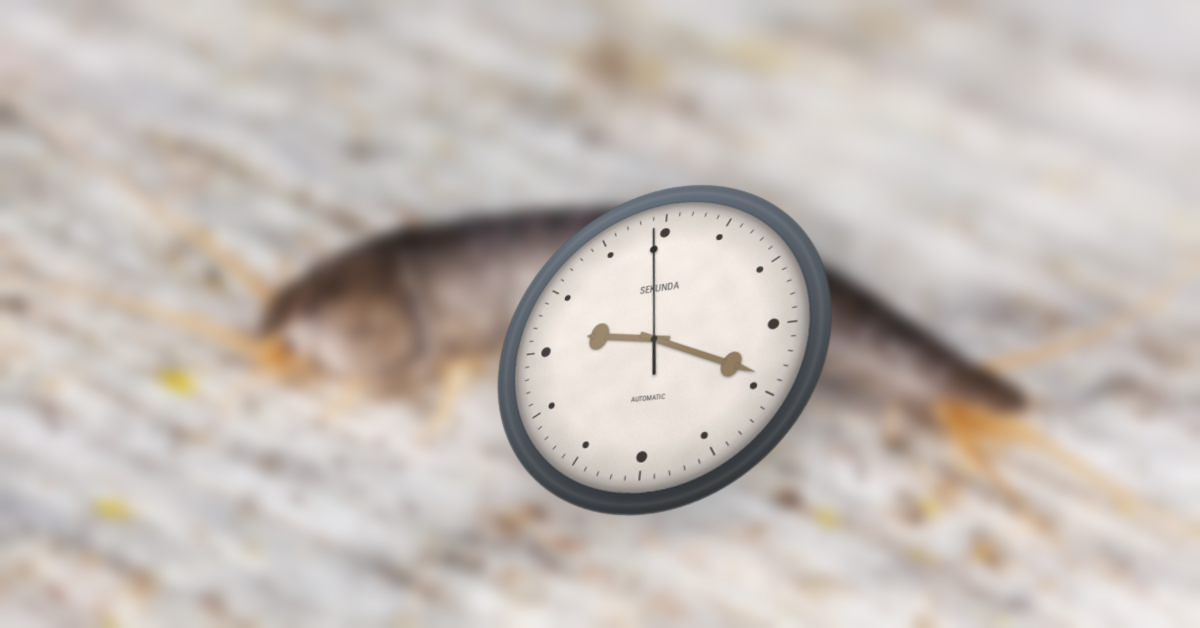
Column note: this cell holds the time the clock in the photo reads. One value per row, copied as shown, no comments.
9:18:59
